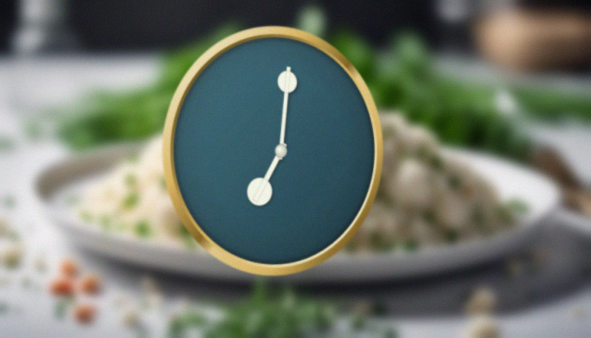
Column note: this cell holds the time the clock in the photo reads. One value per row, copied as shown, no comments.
7:01
